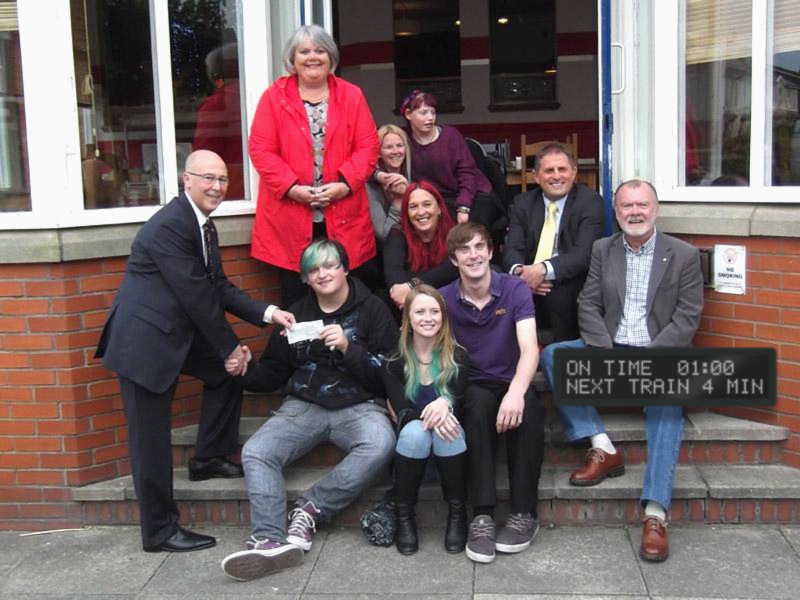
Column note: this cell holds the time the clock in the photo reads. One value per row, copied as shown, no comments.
1:00
